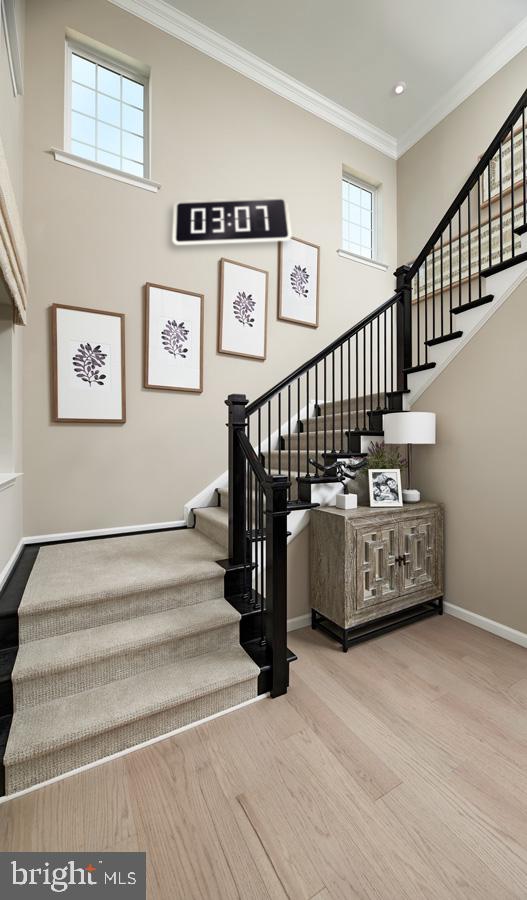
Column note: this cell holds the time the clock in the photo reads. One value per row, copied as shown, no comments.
3:07
